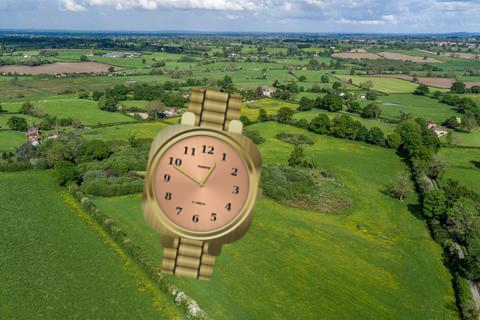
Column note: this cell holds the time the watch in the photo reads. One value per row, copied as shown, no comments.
12:49
